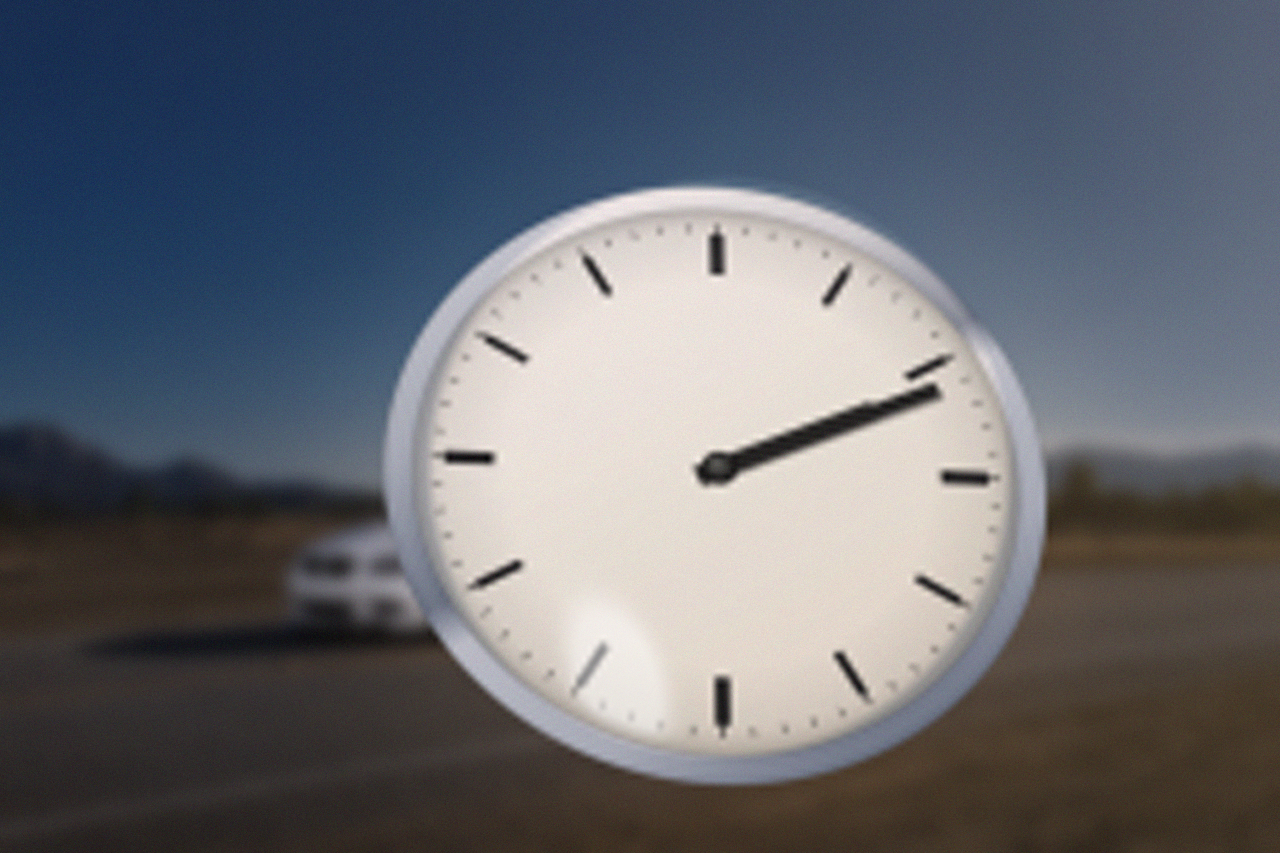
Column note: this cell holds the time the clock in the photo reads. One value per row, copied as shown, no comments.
2:11
